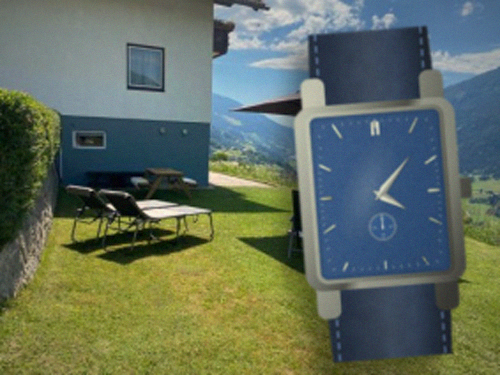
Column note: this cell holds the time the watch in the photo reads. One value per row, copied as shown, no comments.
4:07
